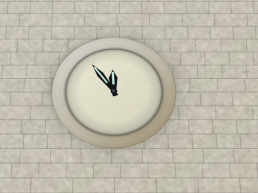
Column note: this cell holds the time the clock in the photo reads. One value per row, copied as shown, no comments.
11:54
